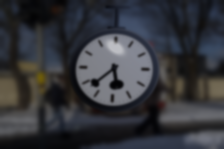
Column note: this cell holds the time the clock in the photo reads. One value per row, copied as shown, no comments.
5:38
